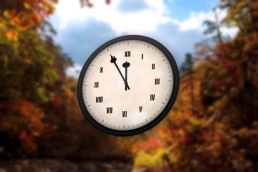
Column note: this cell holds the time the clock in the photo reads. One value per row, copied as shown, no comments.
11:55
